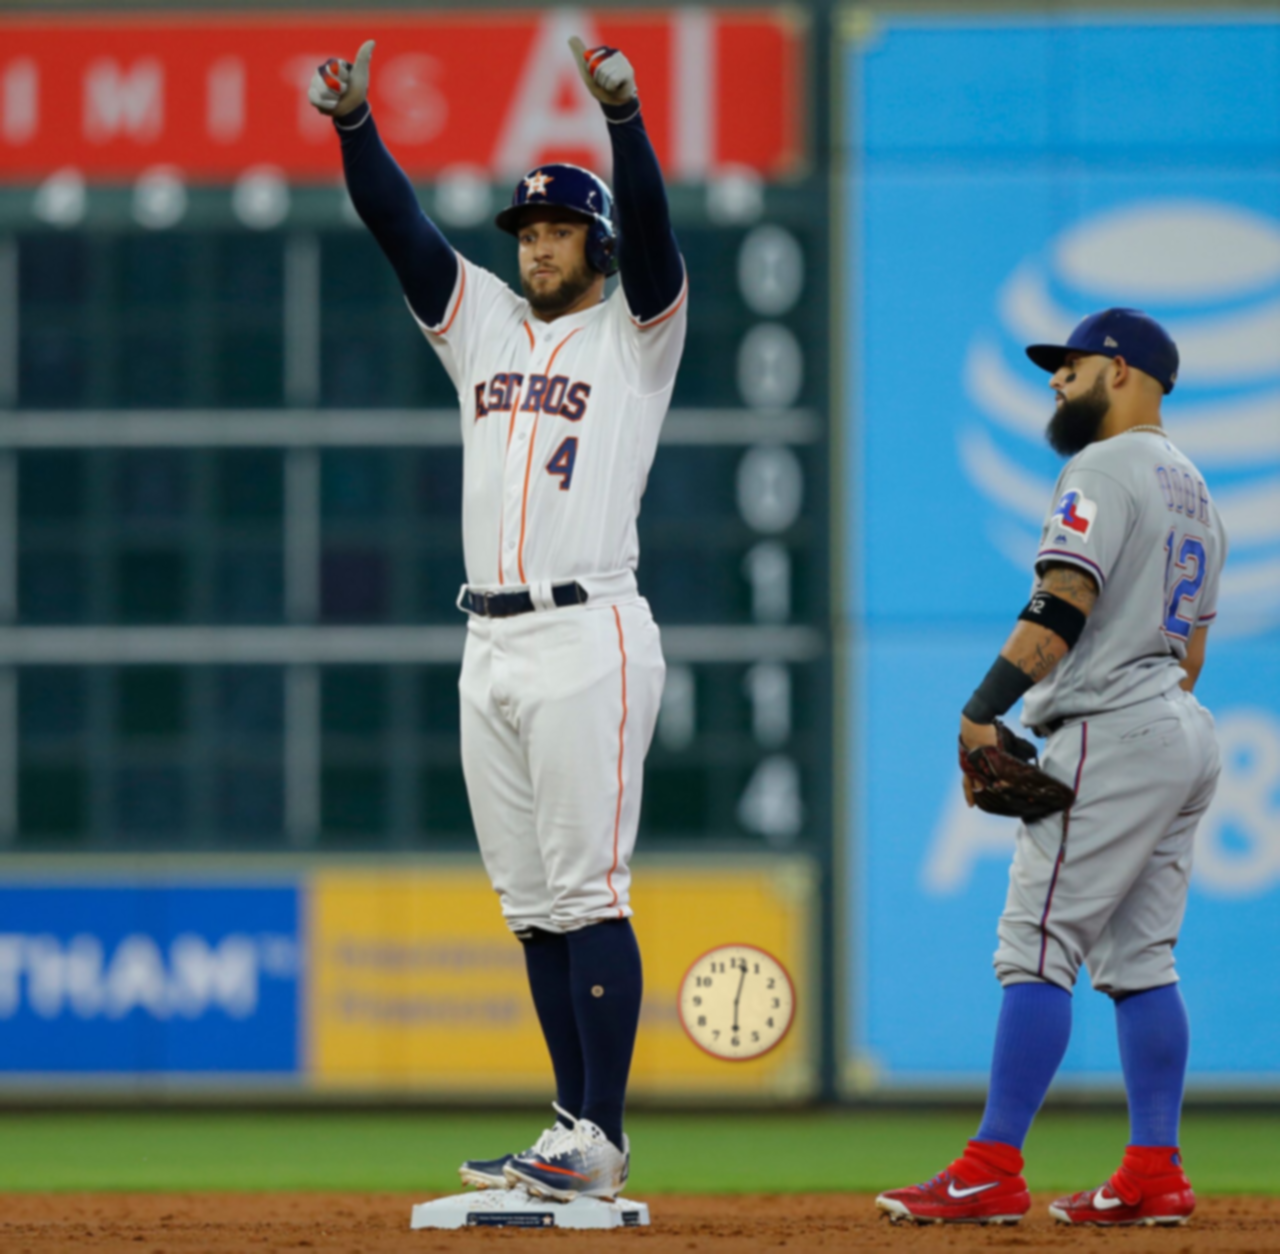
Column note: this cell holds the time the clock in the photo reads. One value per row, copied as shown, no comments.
6:02
